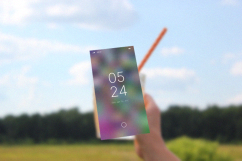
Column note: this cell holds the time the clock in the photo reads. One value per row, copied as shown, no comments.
5:24
